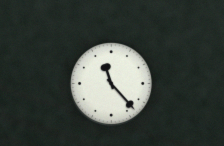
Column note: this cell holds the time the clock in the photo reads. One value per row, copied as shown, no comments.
11:23
